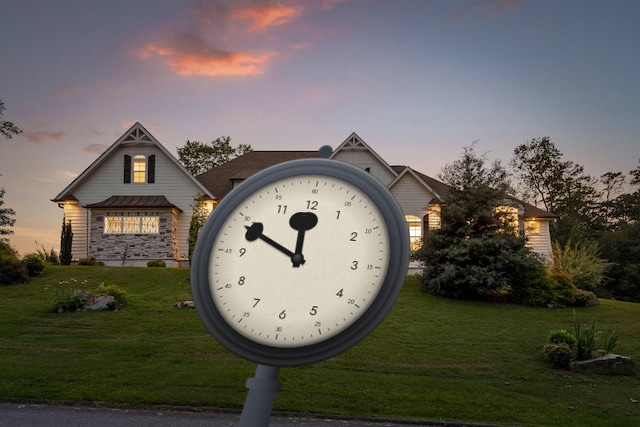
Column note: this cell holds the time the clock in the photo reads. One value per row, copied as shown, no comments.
11:49
